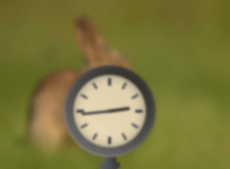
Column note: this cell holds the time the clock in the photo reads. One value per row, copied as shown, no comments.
2:44
